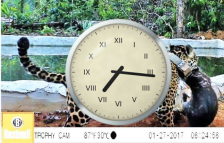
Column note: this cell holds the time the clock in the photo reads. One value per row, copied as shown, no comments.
7:16
